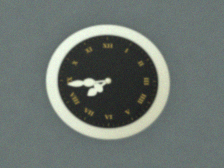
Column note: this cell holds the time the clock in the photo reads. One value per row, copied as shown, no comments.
7:44
